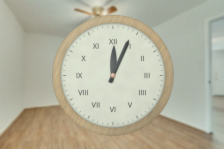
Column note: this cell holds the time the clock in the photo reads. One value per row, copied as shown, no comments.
12:04
